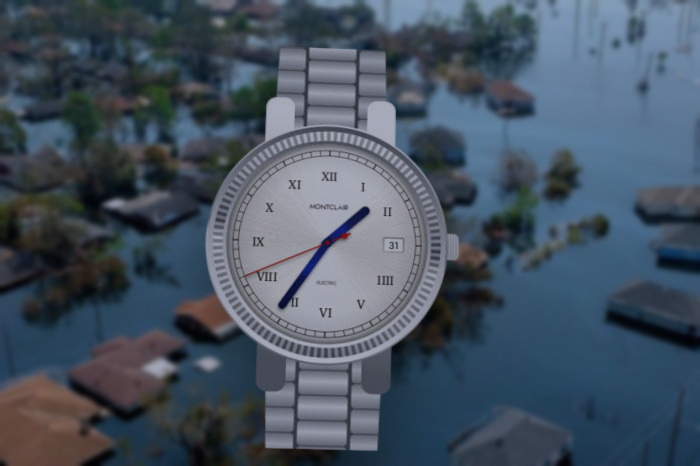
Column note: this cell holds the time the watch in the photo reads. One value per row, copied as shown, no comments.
1:35:41
